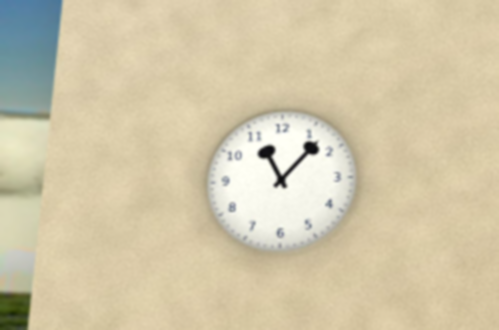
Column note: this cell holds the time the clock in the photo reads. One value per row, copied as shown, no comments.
11:07
